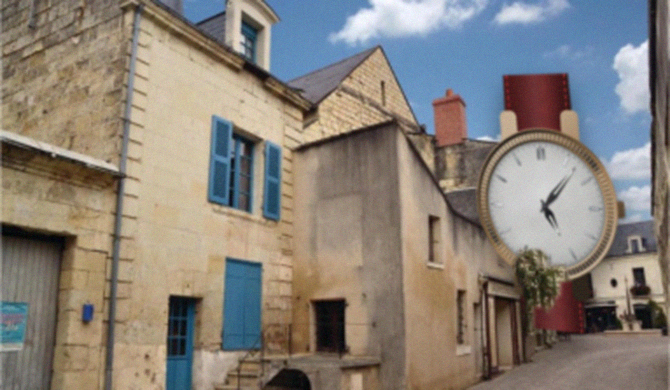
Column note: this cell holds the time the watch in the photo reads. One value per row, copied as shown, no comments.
5:07
